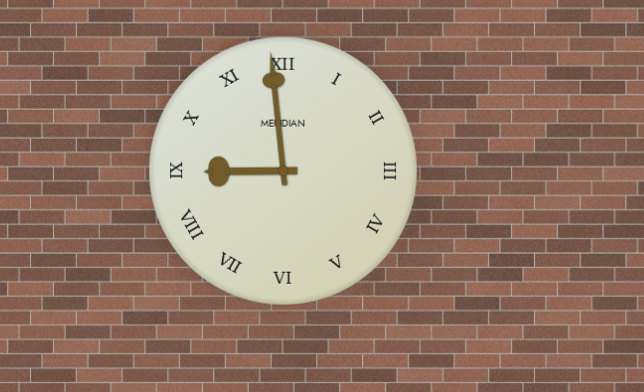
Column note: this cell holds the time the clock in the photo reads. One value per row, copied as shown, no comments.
8:59
